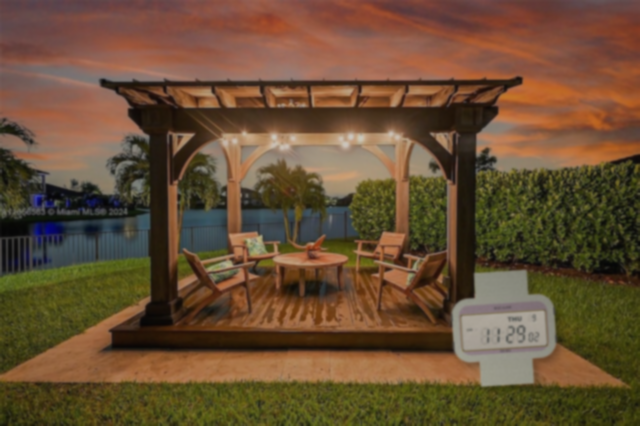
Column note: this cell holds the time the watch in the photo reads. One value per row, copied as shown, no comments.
11:29
